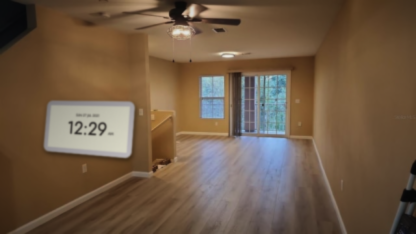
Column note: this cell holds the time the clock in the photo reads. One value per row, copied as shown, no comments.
12:29
